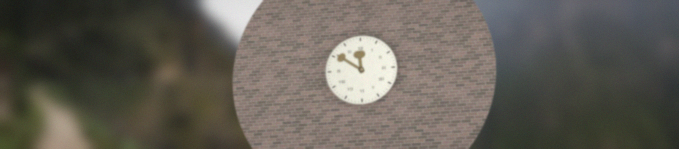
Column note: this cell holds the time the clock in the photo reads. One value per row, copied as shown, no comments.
11:51
